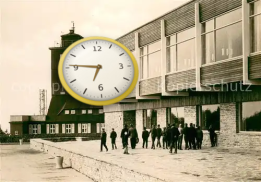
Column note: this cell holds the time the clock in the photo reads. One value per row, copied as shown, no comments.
6:46
